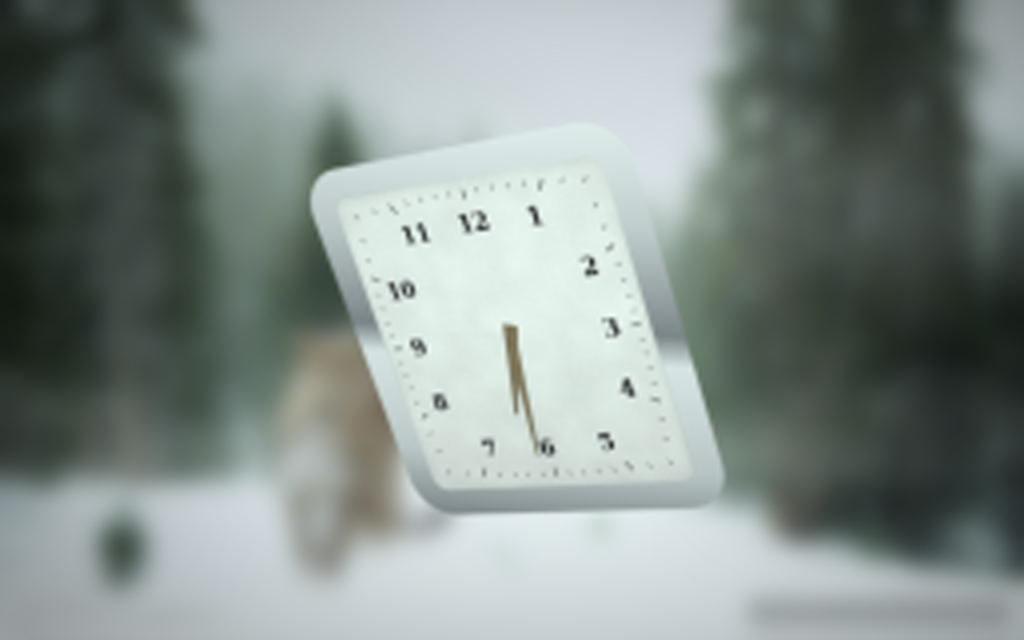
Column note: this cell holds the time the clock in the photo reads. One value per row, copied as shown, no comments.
6:31
